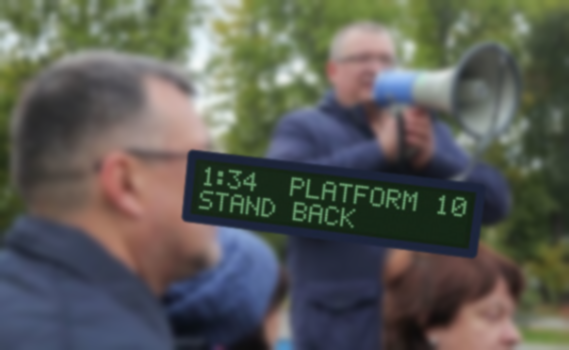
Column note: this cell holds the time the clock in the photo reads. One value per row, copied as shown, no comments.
1:34
